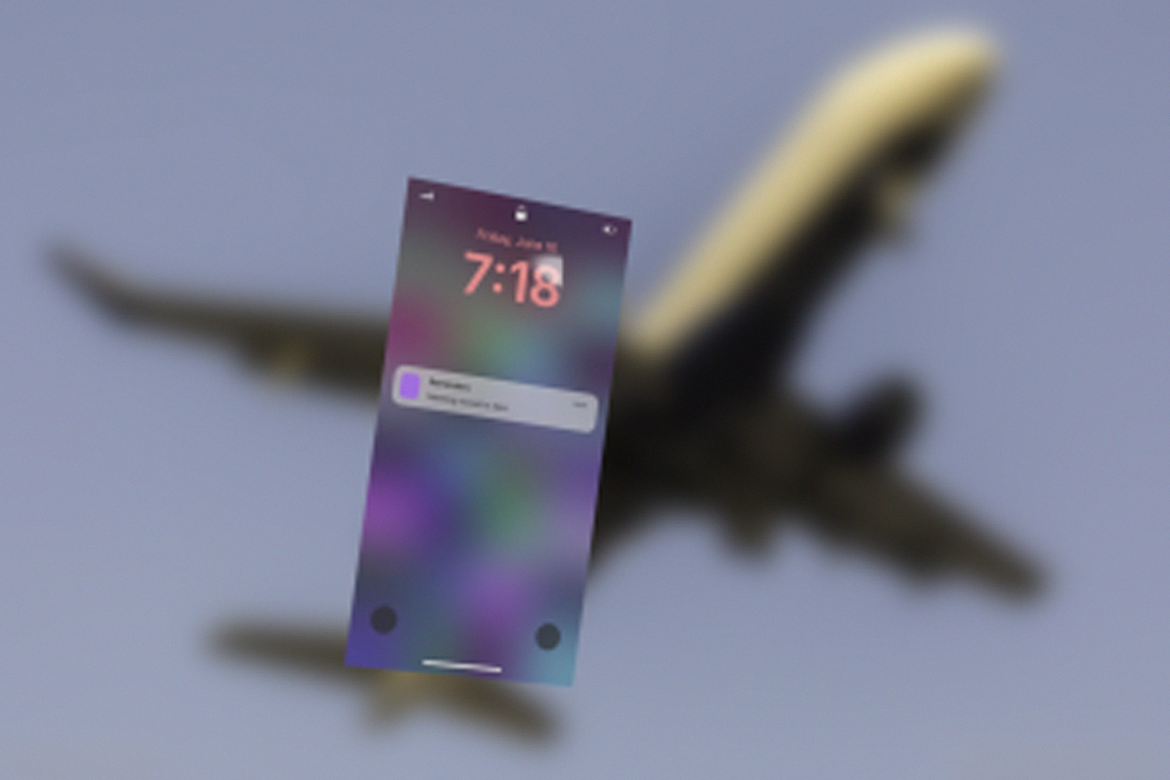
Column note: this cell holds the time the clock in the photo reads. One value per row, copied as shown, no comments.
7:18
